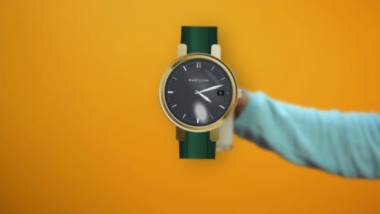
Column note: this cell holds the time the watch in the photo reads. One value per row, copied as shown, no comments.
4:12
